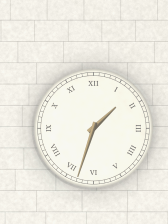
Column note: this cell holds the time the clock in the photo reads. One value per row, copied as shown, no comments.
1:33
